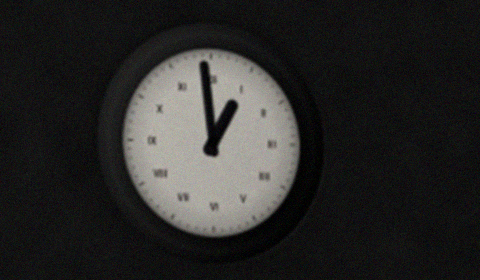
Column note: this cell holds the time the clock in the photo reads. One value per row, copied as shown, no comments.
12:59
